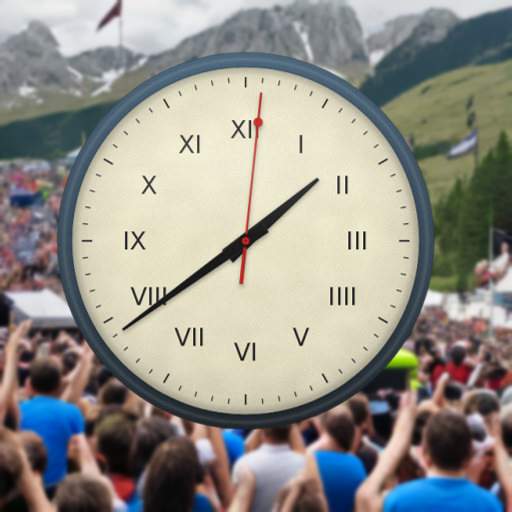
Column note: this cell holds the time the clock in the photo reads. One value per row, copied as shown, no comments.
1:39:01
